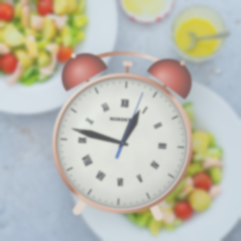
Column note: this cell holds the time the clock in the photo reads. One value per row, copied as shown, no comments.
12:47:03
